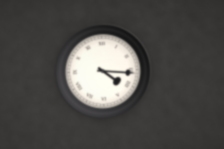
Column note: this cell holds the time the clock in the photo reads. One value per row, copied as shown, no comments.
4:16
